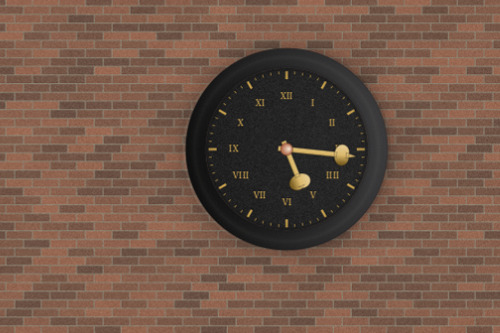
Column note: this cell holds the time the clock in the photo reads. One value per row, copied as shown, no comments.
5:16
